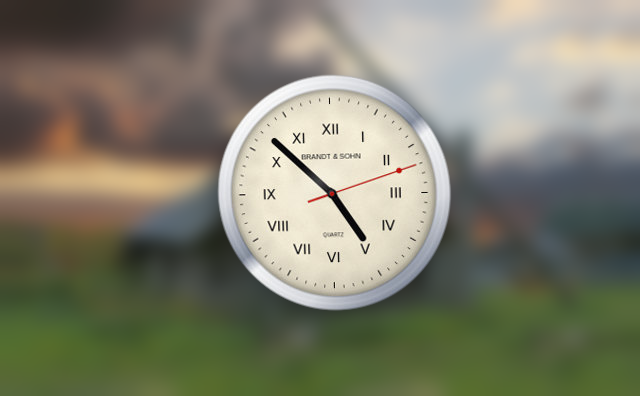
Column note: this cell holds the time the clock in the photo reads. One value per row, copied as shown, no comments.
4:52:12
